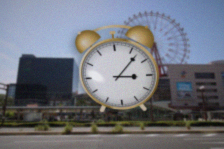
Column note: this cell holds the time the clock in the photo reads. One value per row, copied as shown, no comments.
3:07
